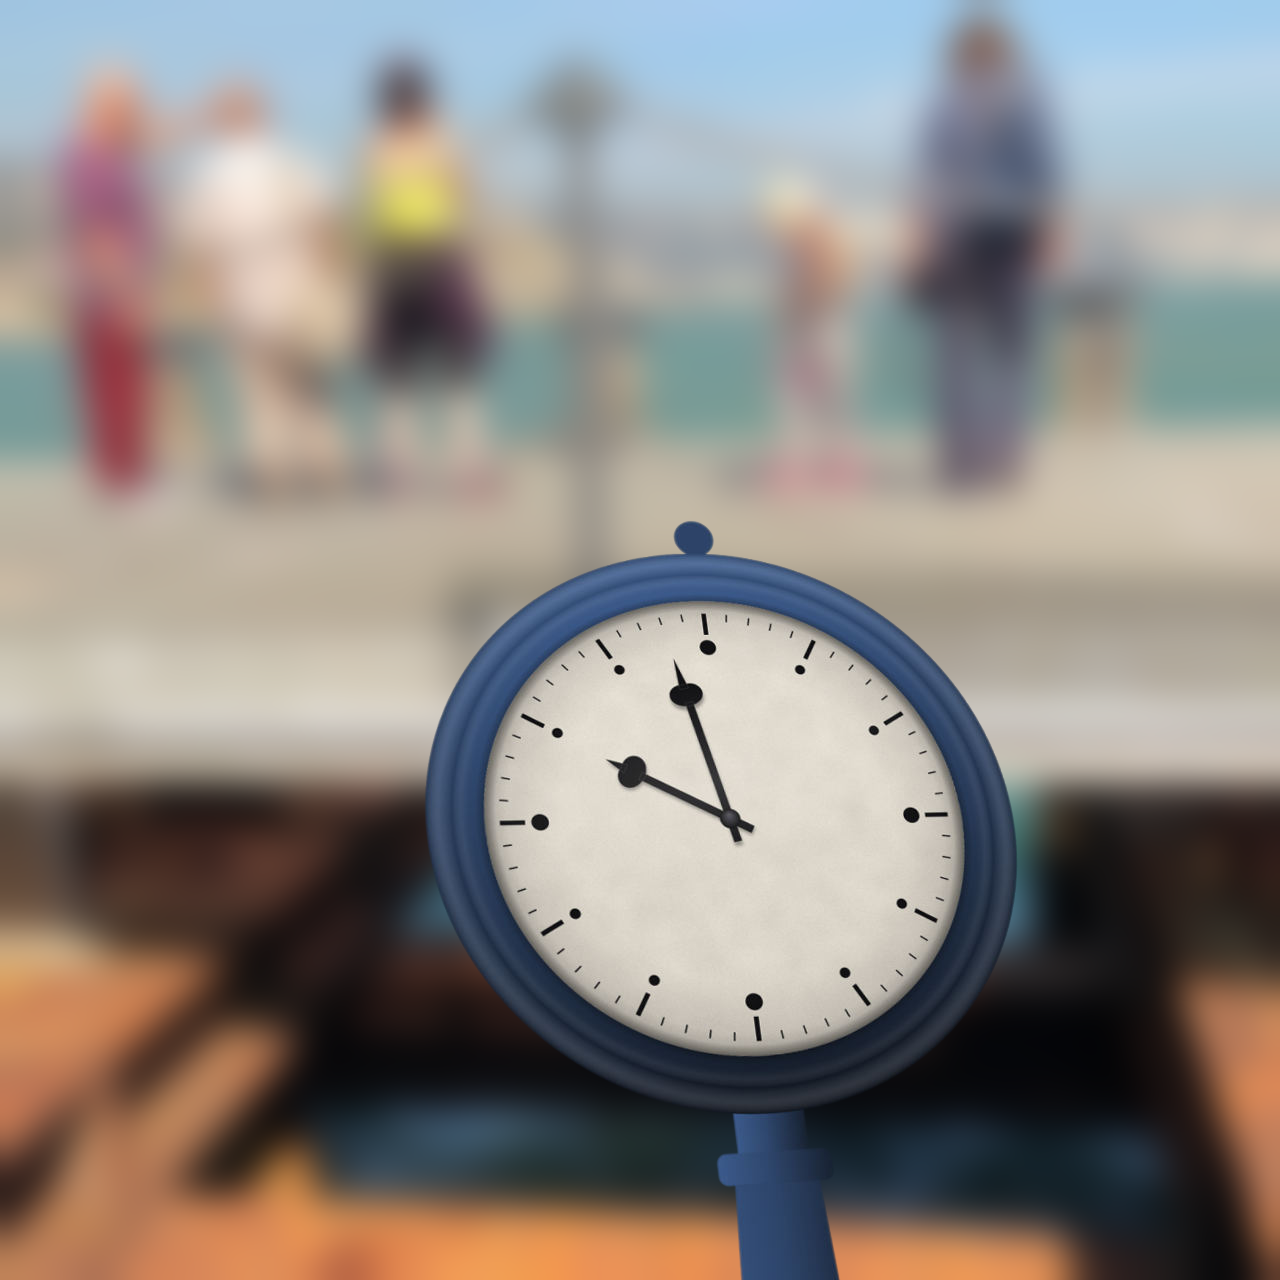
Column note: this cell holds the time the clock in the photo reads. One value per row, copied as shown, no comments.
9:58
